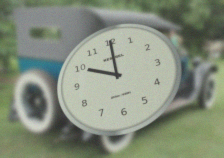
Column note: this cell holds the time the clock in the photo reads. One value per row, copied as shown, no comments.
10:00
